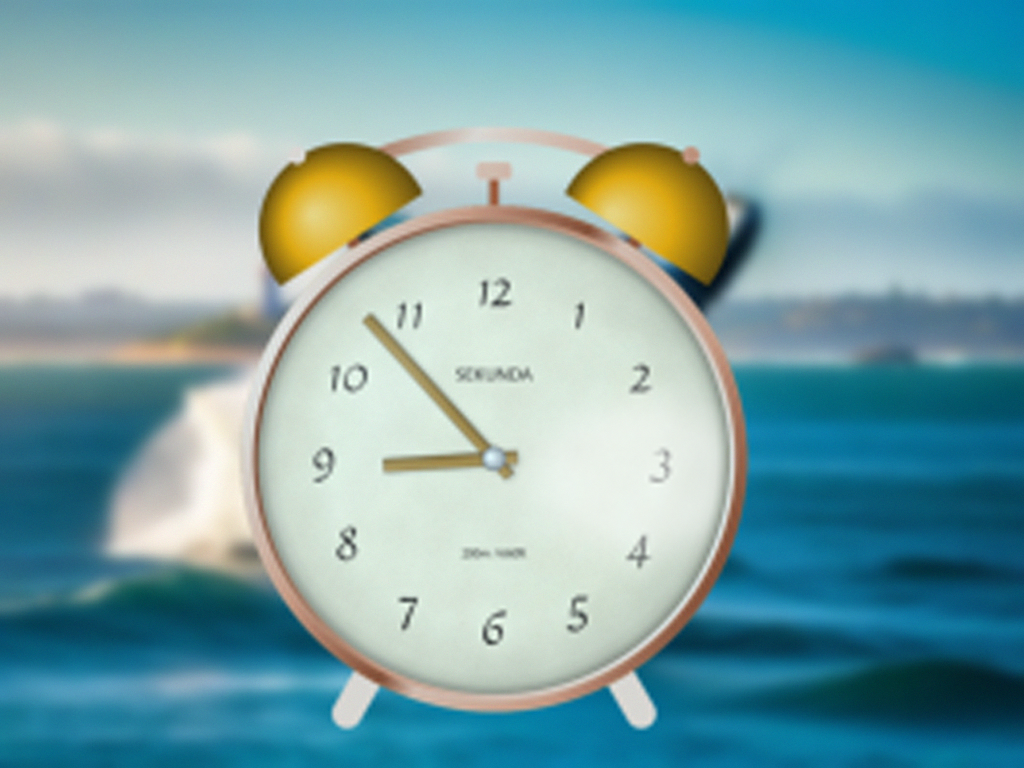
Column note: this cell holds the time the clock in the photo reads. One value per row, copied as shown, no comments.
8:53
